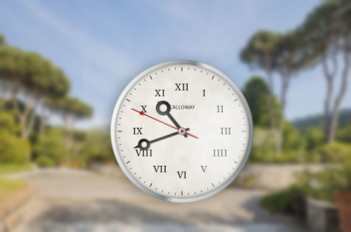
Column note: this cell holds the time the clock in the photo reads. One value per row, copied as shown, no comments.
10:41:49
